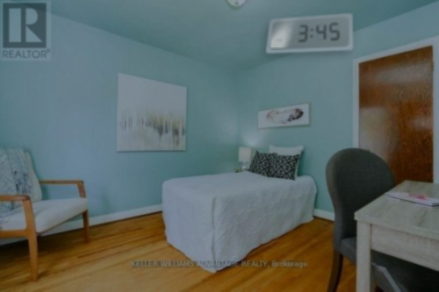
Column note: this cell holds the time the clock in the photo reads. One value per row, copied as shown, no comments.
3:45
